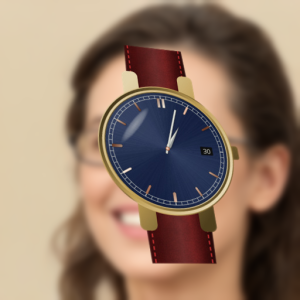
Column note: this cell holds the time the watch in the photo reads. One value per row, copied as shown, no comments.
1:03
